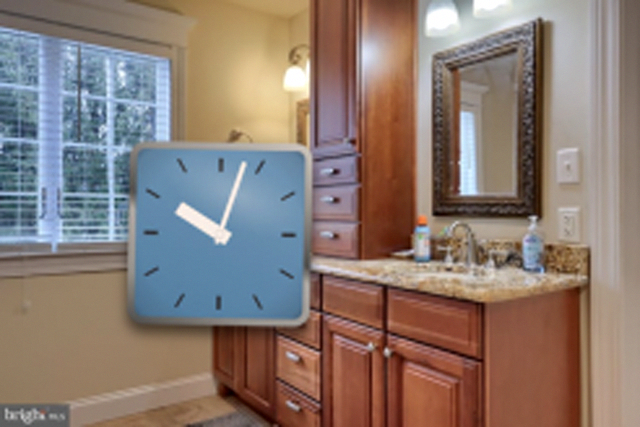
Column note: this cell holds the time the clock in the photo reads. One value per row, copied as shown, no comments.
10:03
